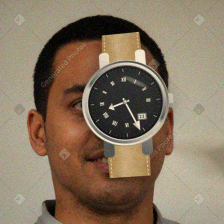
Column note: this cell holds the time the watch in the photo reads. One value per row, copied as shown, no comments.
8:26
